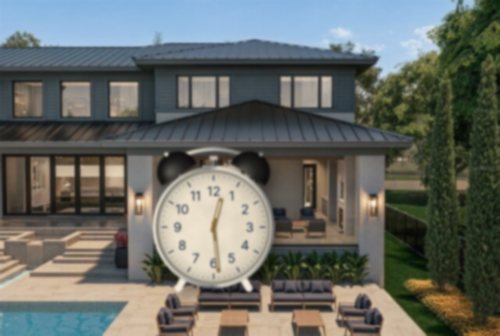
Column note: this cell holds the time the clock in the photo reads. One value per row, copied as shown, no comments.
12:29
